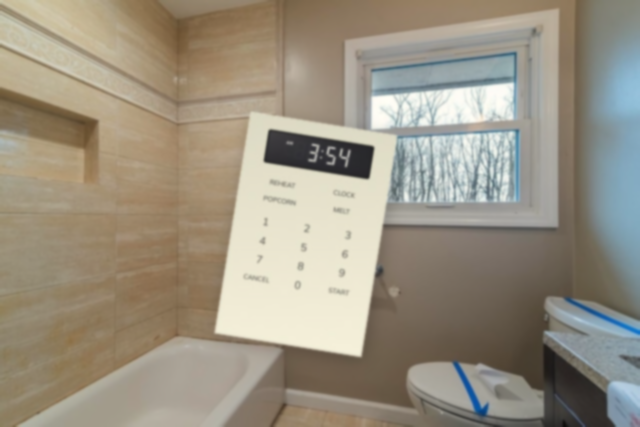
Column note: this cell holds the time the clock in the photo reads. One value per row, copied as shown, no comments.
3:54
